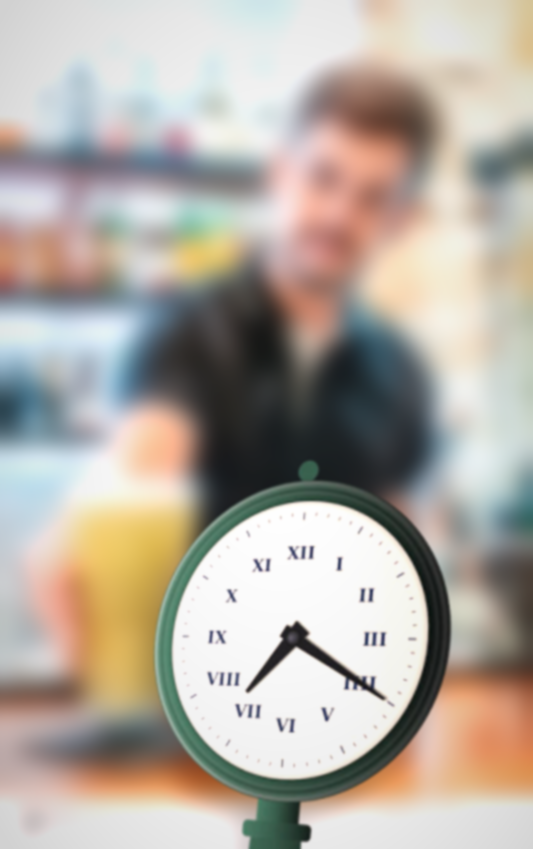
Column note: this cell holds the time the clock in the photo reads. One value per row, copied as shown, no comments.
7:20
